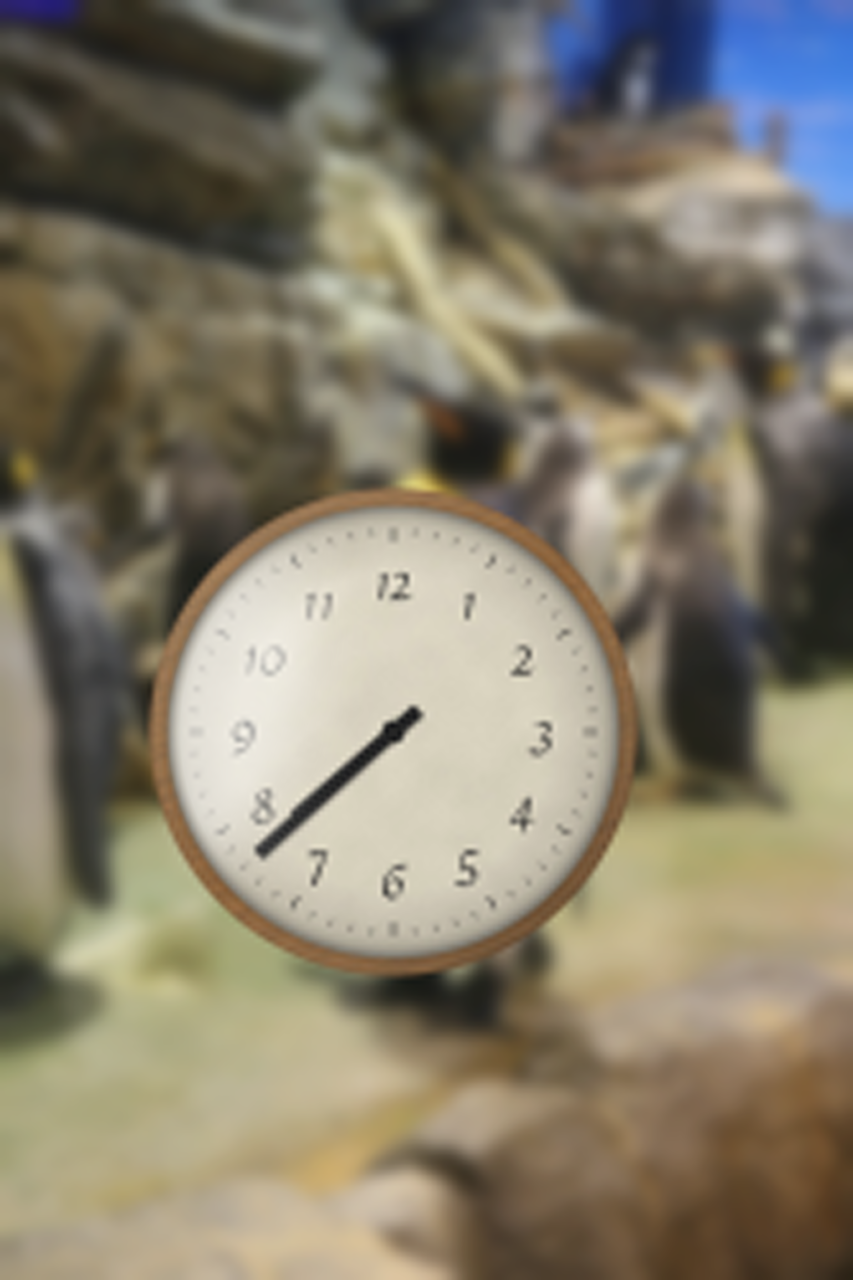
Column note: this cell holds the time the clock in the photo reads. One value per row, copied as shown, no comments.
7:38
